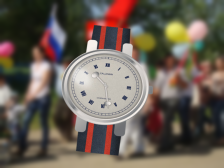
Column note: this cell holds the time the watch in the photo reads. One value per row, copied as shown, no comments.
10:28
